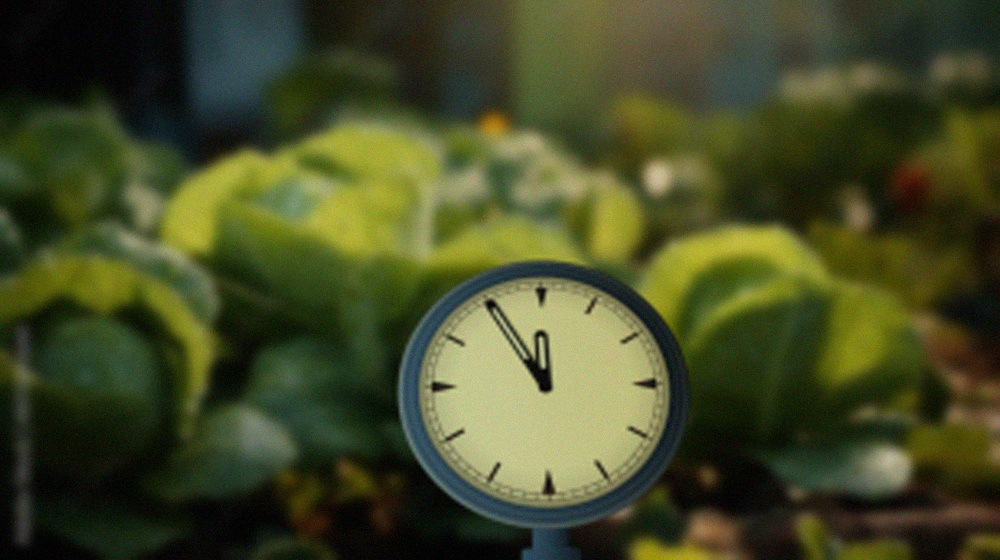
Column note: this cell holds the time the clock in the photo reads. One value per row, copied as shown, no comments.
11:55
